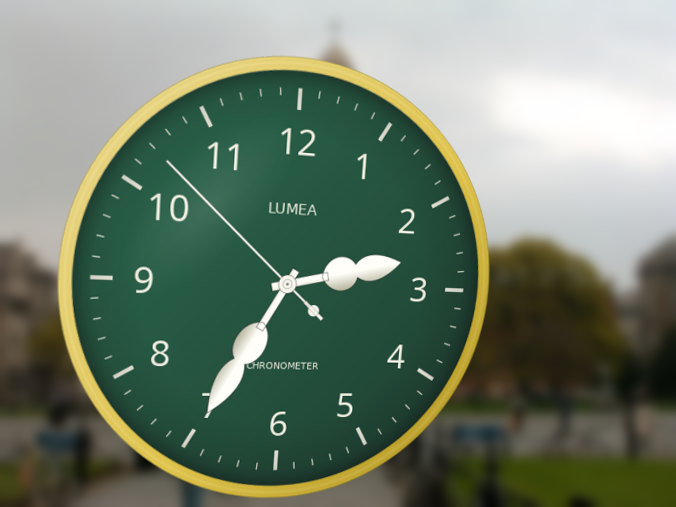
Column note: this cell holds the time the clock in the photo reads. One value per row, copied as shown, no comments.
2:34:52
